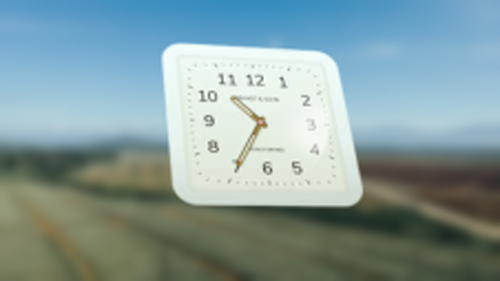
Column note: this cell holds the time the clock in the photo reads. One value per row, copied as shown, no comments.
10:35
